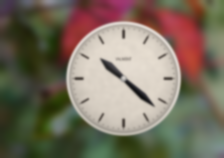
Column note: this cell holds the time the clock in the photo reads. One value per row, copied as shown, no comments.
10:22
